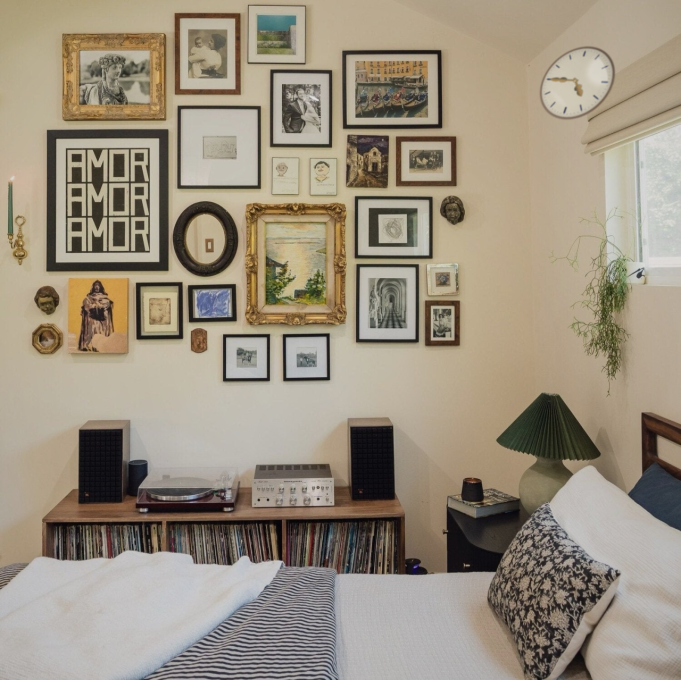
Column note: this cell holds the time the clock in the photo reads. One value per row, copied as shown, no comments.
4:45
